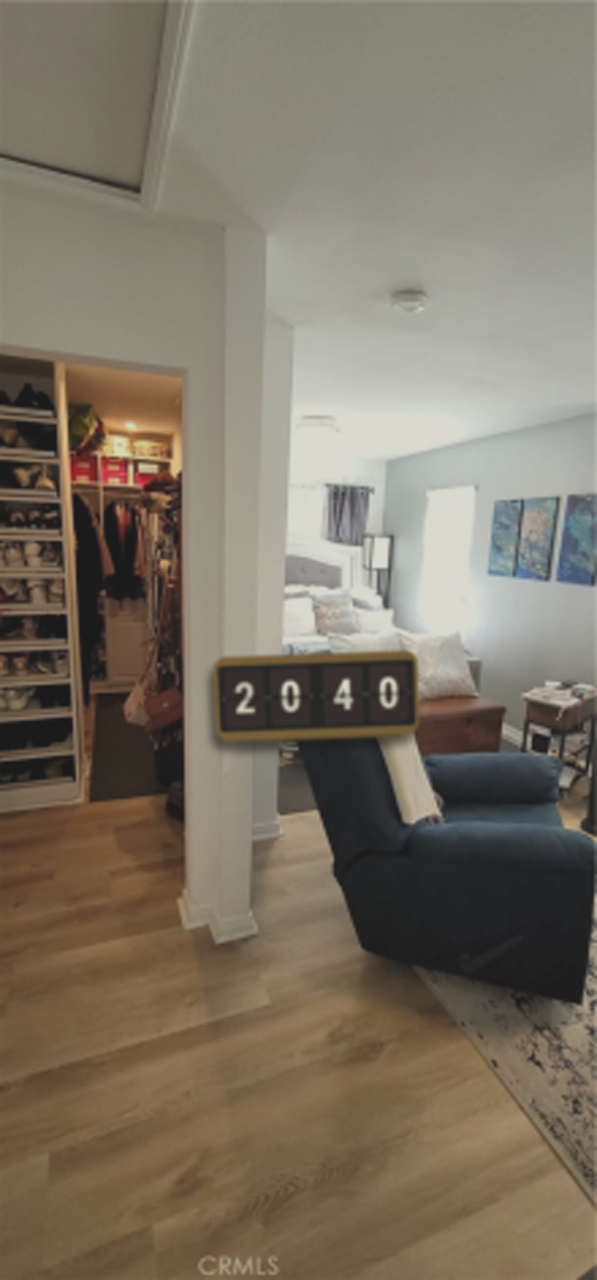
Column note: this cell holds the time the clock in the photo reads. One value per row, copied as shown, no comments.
20:40
